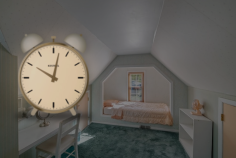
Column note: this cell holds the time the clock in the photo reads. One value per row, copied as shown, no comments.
10:02
